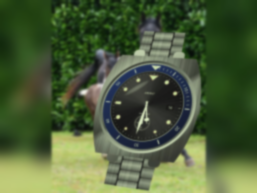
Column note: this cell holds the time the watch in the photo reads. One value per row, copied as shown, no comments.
5:31
